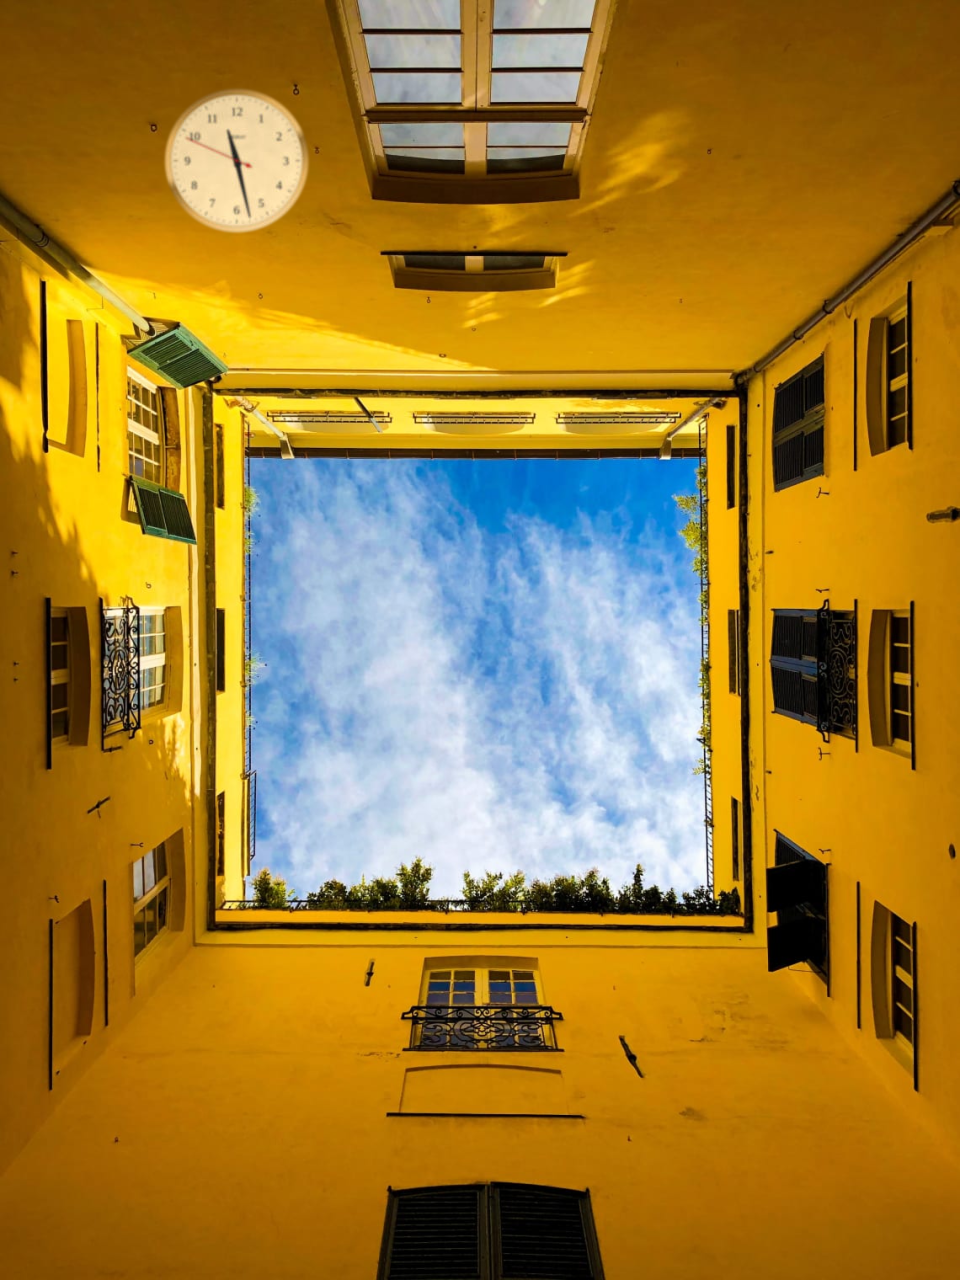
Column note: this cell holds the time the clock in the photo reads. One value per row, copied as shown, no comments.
11:27:49
